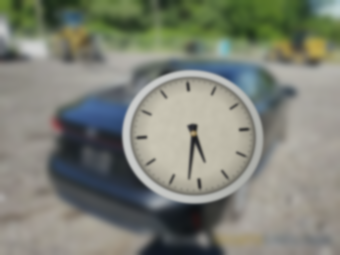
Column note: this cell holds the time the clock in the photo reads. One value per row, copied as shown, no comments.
5:32
